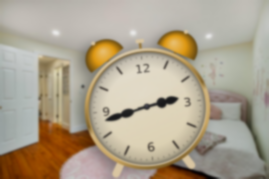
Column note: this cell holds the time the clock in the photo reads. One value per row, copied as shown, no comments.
2:43
